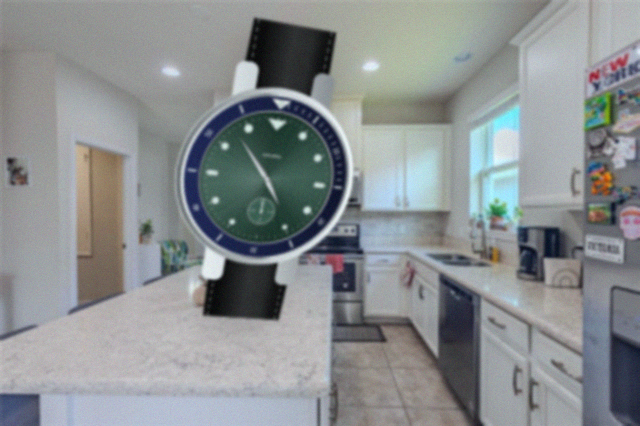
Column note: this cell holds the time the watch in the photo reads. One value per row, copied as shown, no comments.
4:53
